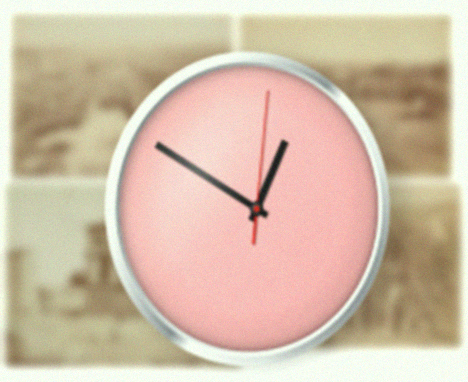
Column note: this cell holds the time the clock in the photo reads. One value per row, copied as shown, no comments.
12:50:01
